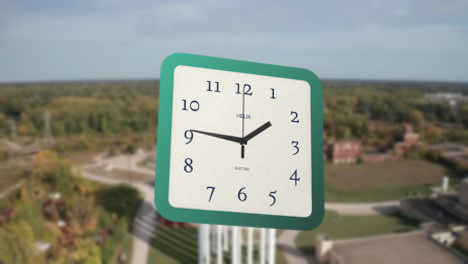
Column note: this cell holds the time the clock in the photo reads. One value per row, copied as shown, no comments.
1:46:00
